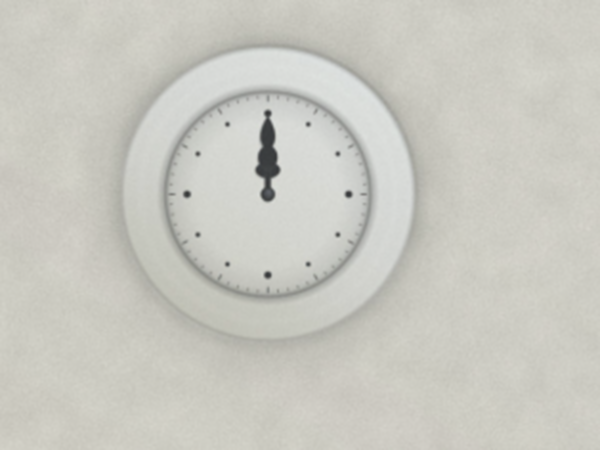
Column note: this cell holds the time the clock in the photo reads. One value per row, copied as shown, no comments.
12:00
